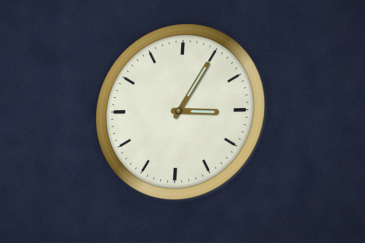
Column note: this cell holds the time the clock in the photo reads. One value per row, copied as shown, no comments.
3:05
